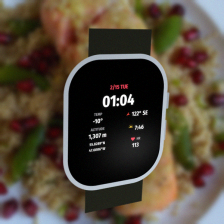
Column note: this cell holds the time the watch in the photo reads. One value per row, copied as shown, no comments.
1:04
